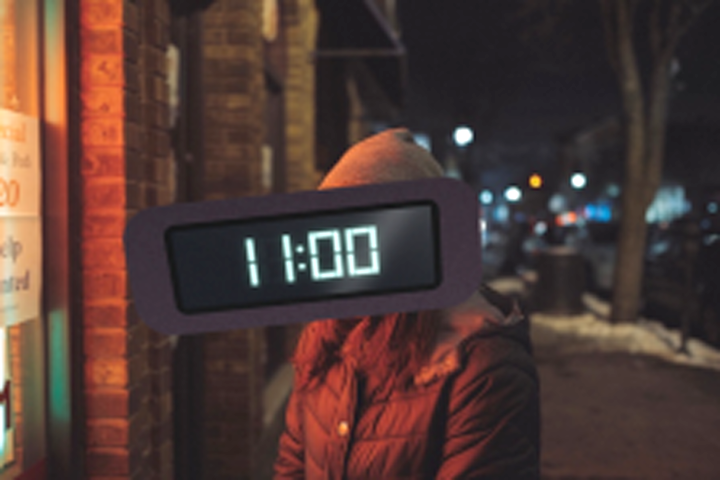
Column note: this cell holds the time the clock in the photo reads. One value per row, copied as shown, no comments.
11:00
